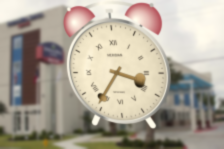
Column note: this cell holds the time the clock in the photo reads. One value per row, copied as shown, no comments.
3:36
